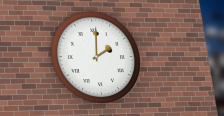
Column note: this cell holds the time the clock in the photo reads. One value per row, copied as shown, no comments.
2:01
